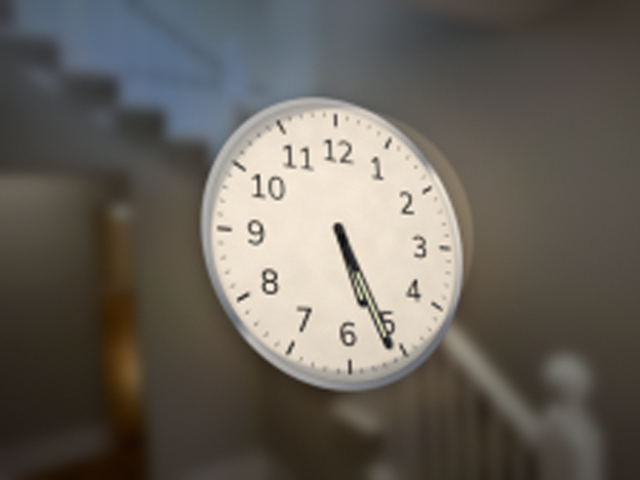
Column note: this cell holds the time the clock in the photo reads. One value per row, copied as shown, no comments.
5:26
